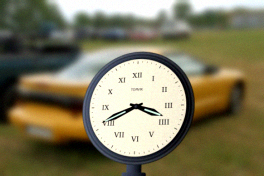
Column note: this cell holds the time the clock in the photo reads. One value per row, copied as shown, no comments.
3:41
